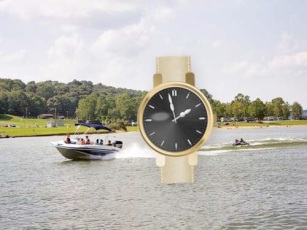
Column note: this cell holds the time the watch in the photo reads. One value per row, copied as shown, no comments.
1:58
